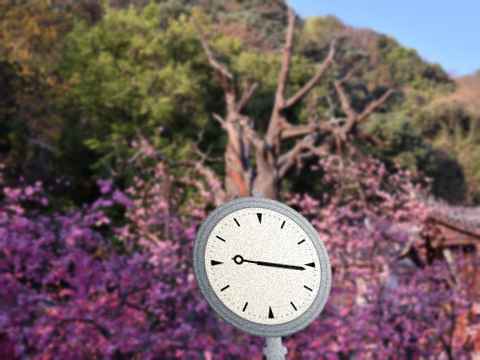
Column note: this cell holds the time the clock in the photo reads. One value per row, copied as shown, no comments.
9:16
